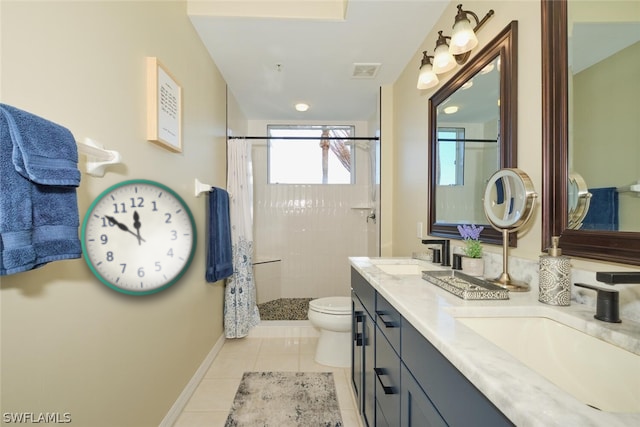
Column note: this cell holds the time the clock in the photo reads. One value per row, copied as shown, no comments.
11:51
